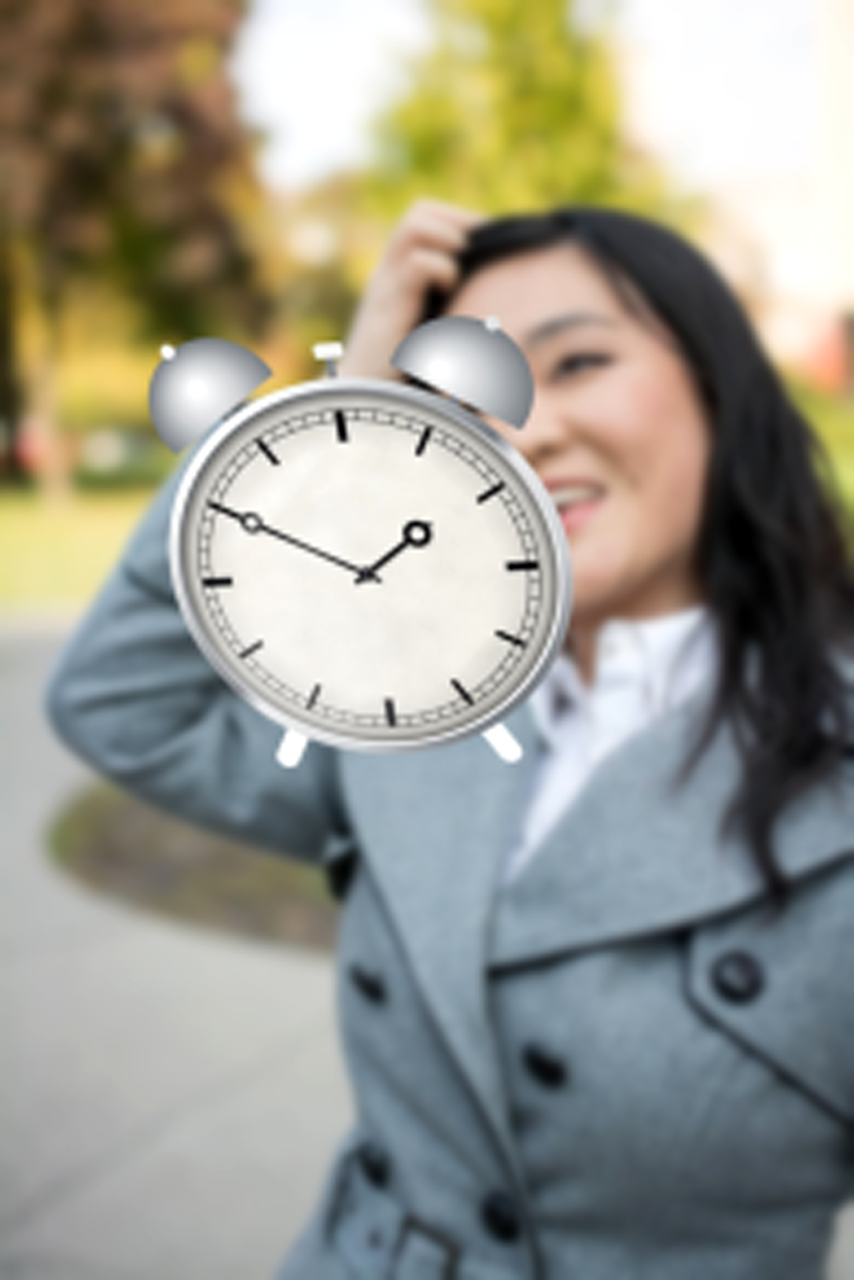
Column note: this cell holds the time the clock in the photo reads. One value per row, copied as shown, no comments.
1:50
